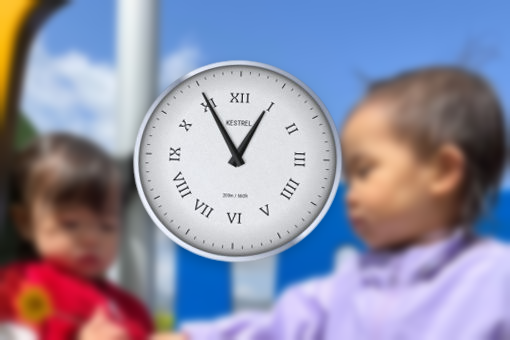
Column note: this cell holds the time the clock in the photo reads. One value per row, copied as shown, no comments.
12:55
